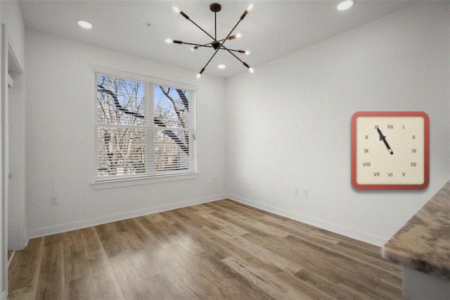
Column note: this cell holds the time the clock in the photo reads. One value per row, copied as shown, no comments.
10:55
